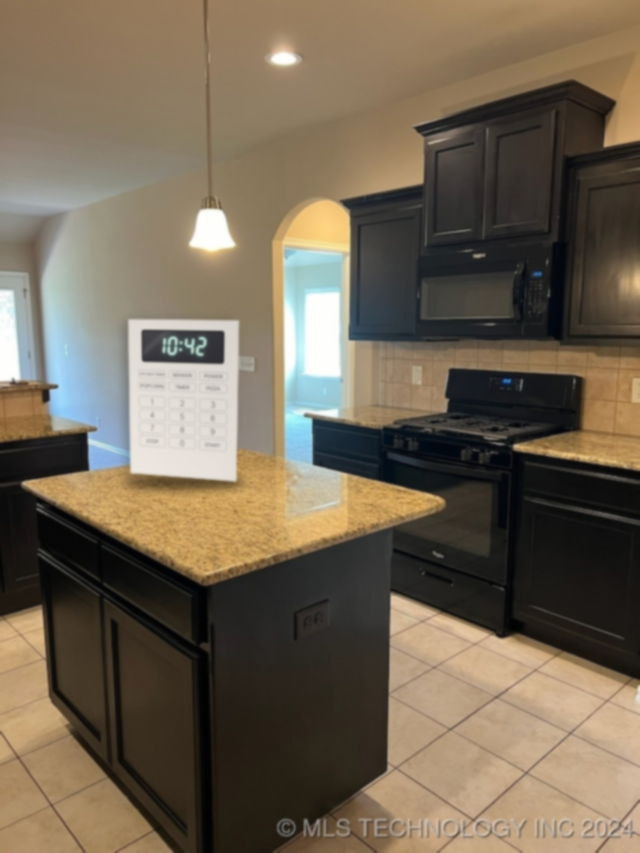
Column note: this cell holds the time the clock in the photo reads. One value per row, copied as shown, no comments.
10:42
